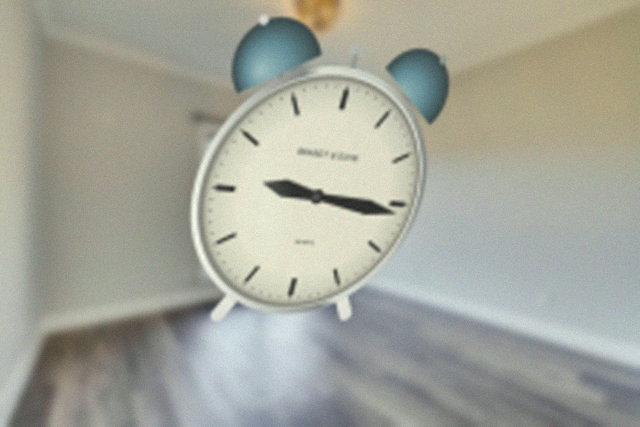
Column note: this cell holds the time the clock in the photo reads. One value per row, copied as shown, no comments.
9:16
